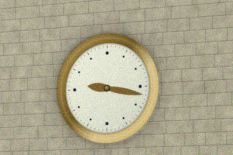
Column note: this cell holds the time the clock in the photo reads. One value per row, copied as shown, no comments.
9:17
